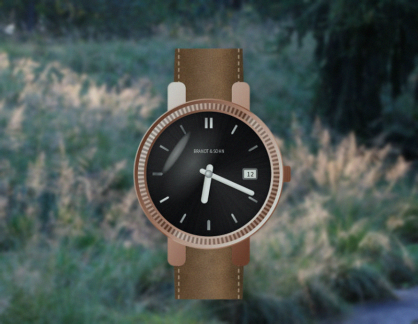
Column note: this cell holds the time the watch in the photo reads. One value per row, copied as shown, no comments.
6:19
